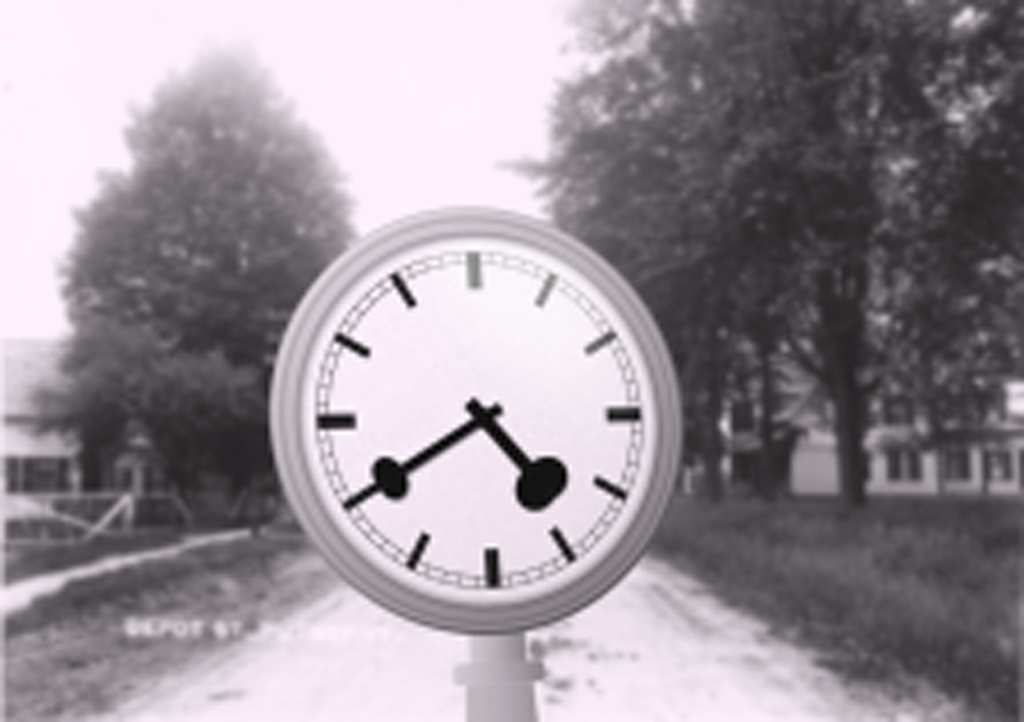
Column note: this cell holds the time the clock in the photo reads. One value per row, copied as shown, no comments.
4:40
